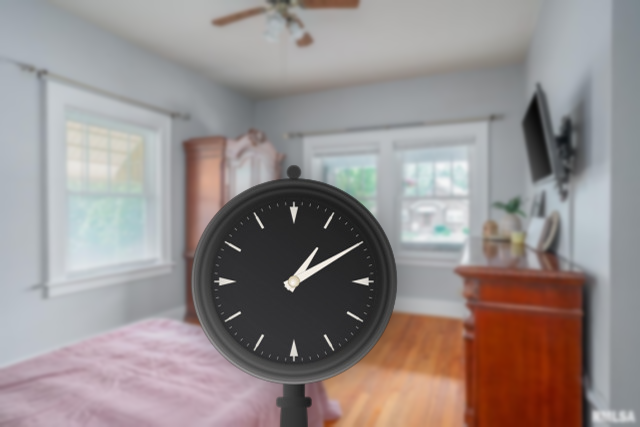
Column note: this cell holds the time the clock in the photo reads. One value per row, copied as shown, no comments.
1:10
